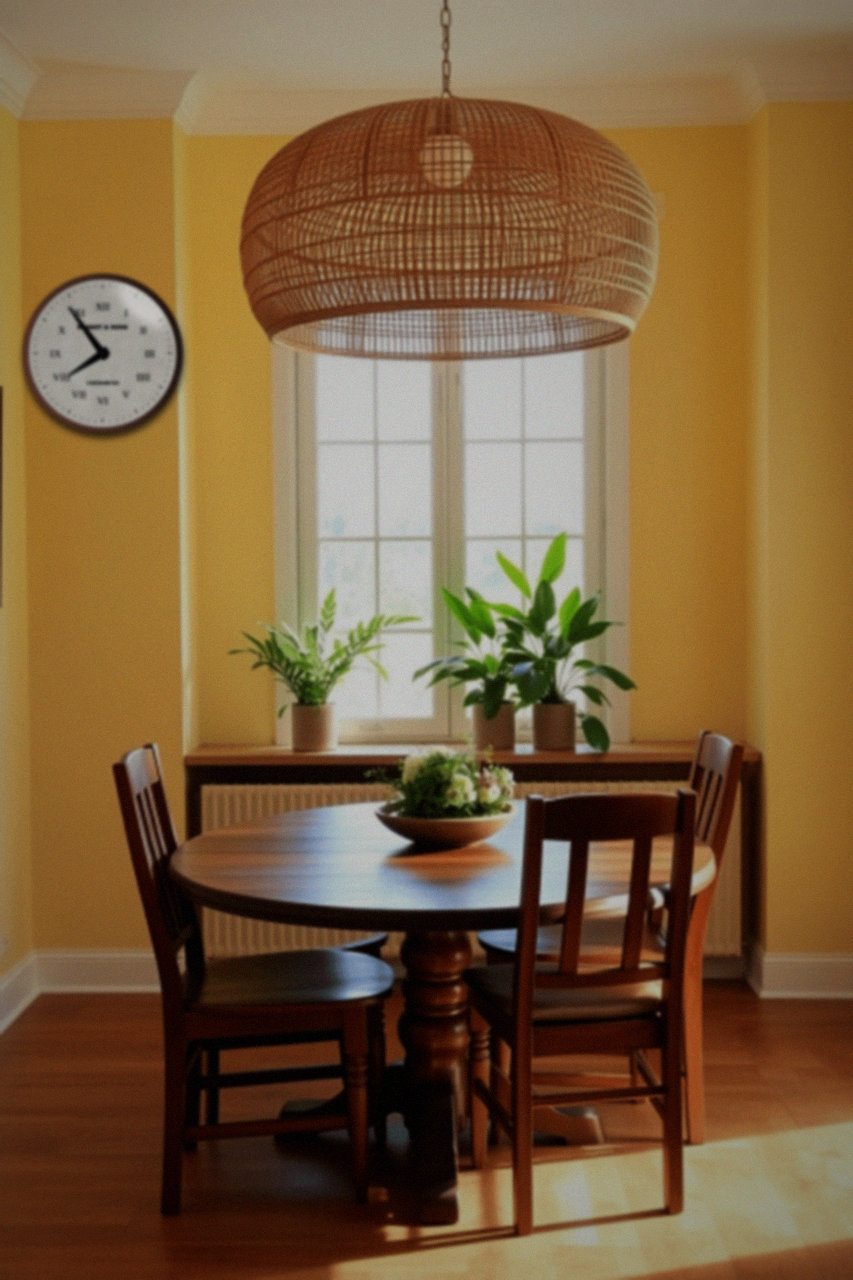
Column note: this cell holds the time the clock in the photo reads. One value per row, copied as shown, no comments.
7:54
